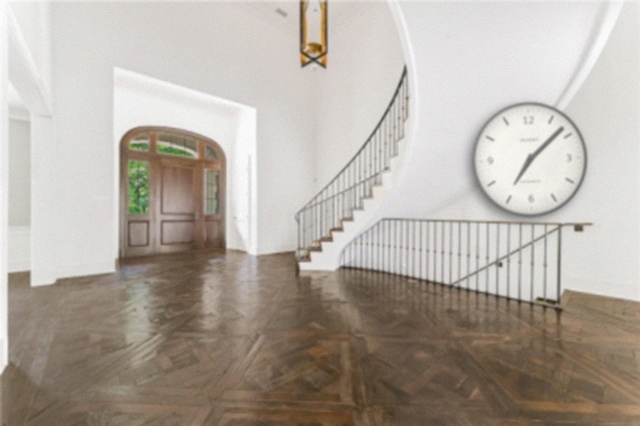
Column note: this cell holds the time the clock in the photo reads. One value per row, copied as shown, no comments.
7:08
